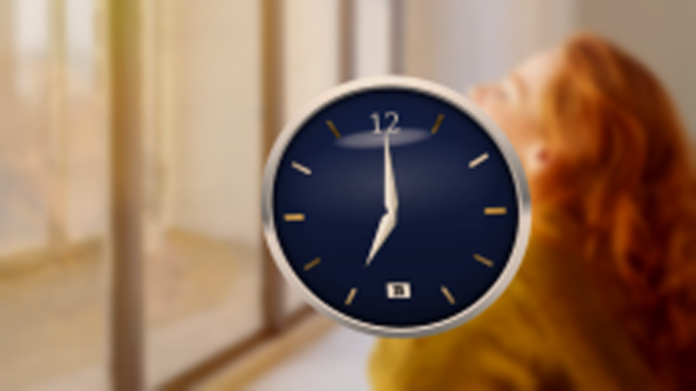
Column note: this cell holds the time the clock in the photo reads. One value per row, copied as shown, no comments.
7:00
